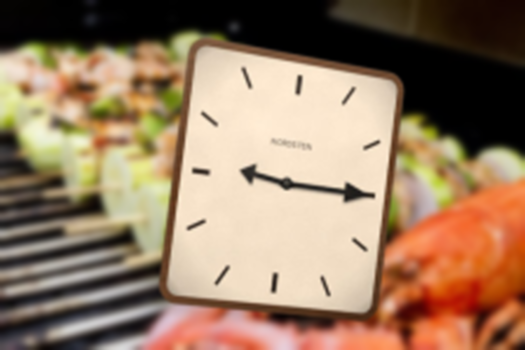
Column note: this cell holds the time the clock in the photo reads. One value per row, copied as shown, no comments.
9:15
